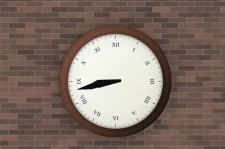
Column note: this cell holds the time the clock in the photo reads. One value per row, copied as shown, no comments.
8:43
